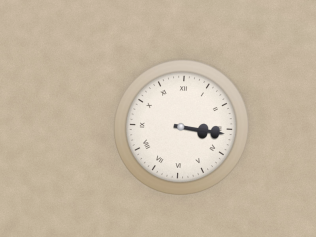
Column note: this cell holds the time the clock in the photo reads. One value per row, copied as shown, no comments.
3:16
